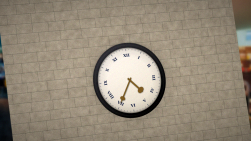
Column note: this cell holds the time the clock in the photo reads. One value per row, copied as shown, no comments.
4:35
